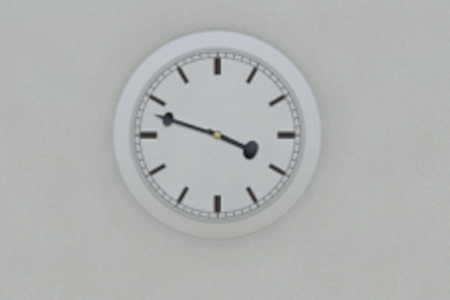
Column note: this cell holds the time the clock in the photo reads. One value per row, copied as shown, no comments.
3:48
